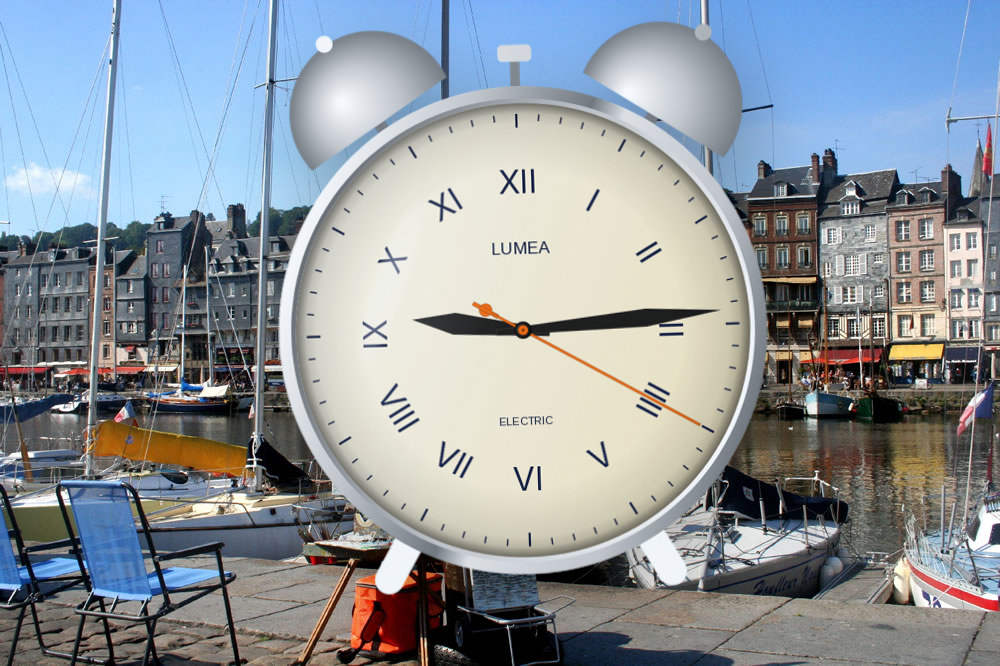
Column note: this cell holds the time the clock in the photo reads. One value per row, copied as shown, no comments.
9:14:20
